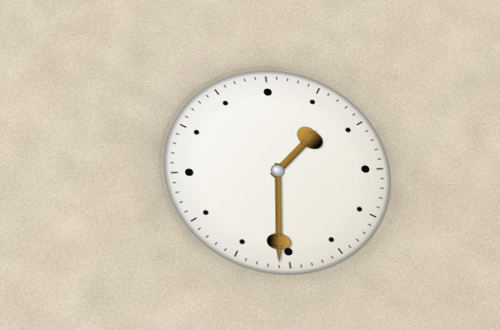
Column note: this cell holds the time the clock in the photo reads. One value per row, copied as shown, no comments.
1:31
